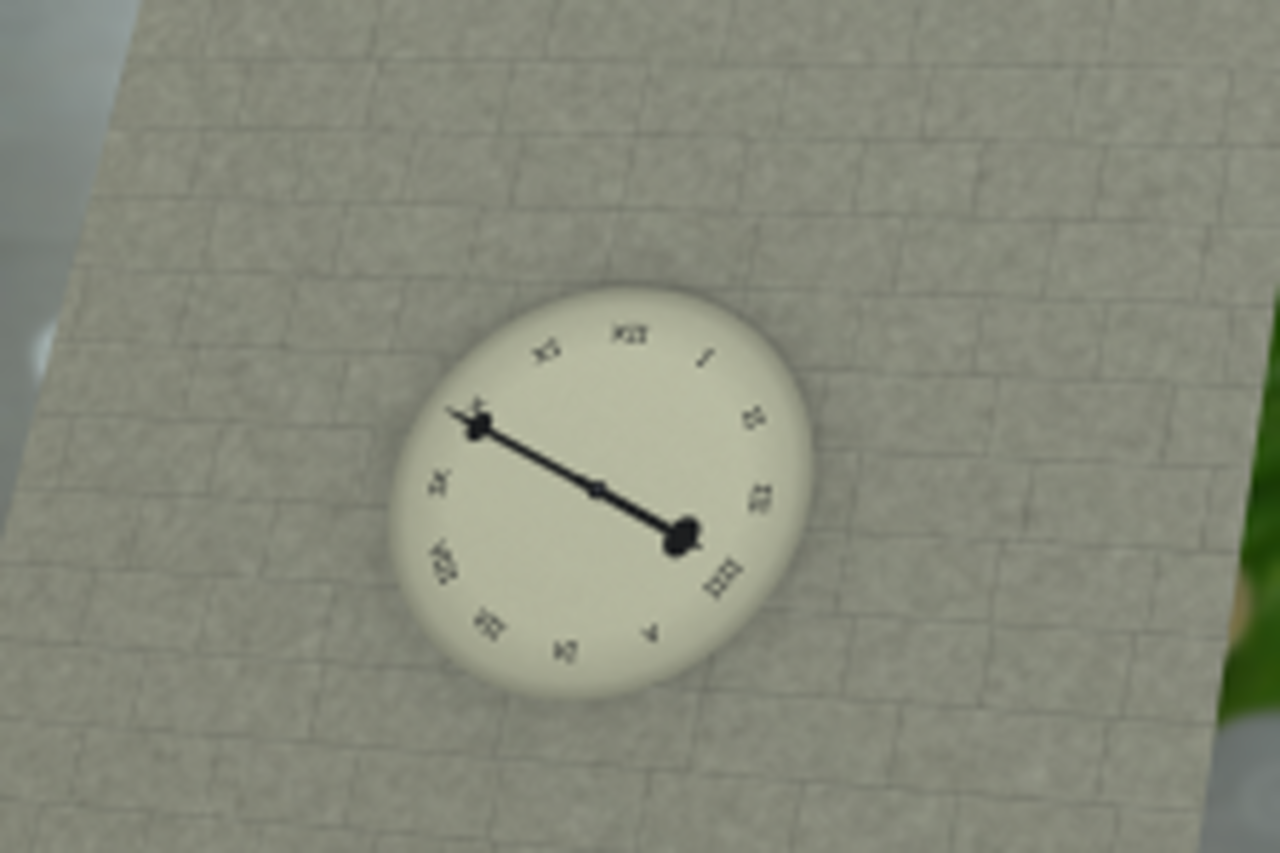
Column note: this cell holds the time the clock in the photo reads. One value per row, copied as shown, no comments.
3:49
